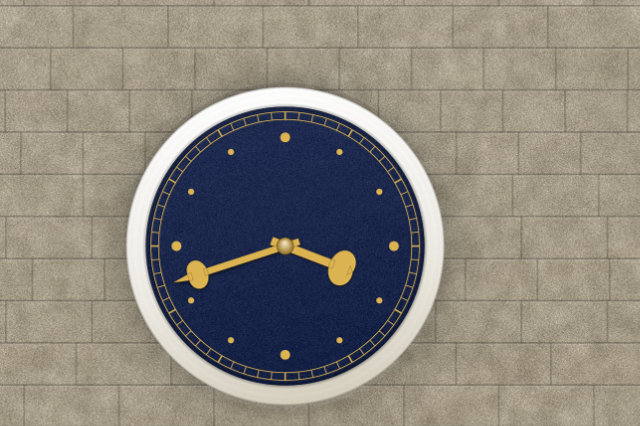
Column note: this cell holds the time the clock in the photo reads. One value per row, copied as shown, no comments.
3:42
